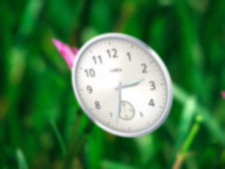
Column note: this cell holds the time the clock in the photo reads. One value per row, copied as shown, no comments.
2:33
